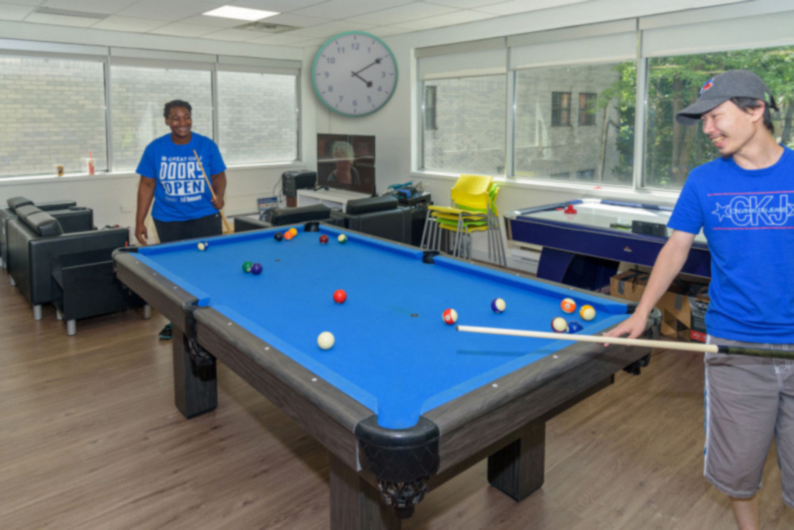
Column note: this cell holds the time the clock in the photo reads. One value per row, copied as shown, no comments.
4:10
